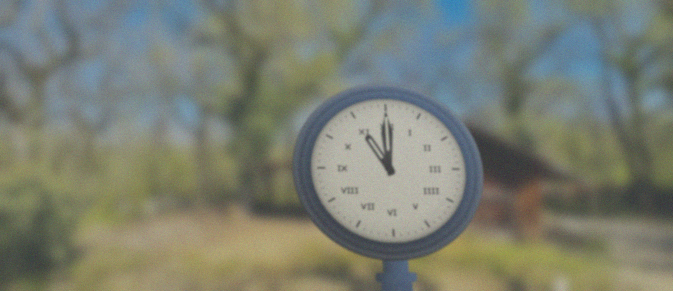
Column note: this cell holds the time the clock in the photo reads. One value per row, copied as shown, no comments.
11:00
